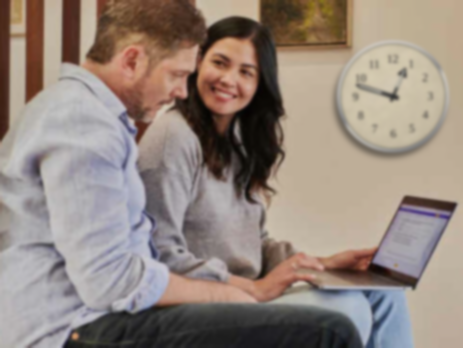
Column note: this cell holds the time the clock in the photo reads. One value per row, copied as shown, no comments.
12:48
